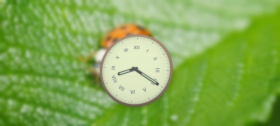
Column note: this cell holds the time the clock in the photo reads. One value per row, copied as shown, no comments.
8:20
